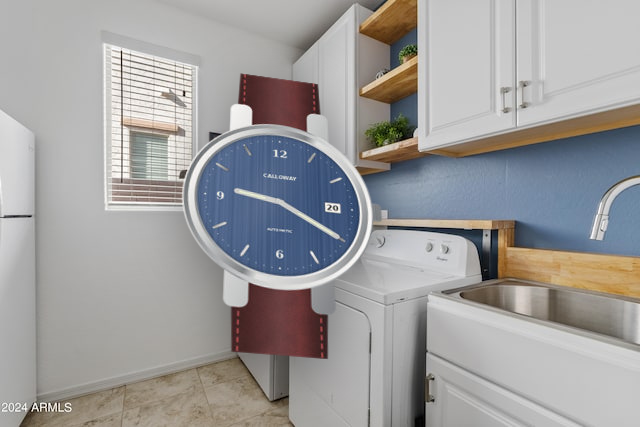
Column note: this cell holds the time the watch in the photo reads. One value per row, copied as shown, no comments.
9:20
